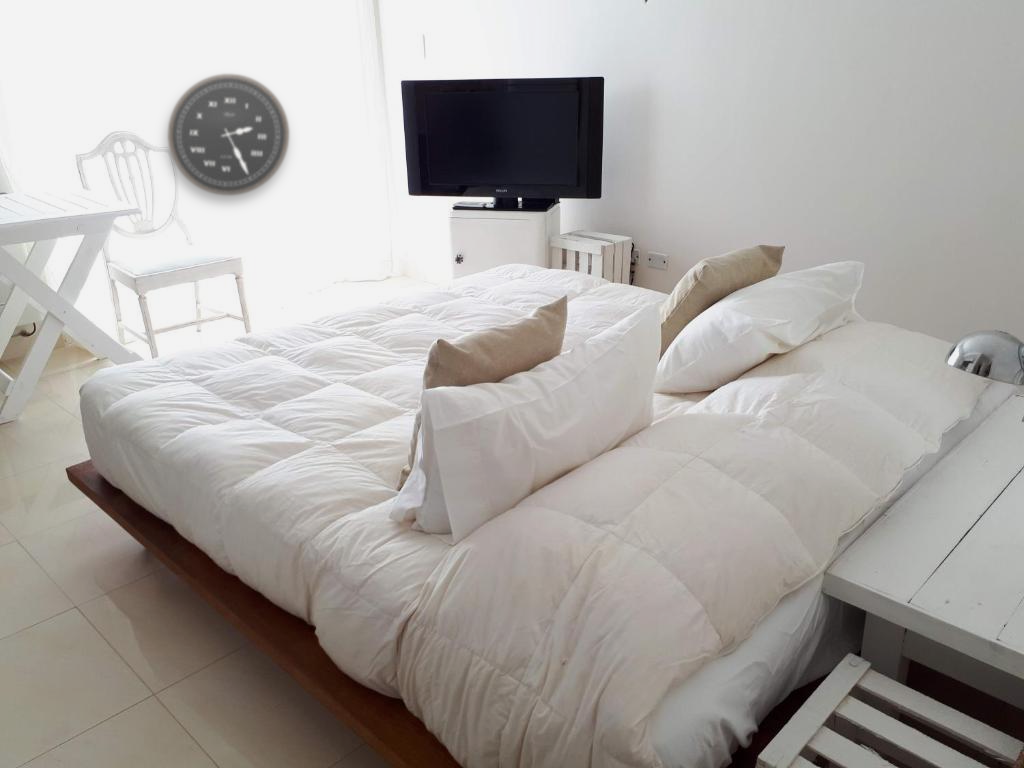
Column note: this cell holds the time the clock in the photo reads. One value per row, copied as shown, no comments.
2:25
